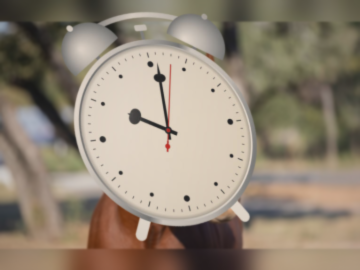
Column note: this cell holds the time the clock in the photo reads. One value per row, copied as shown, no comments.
10:01:03
